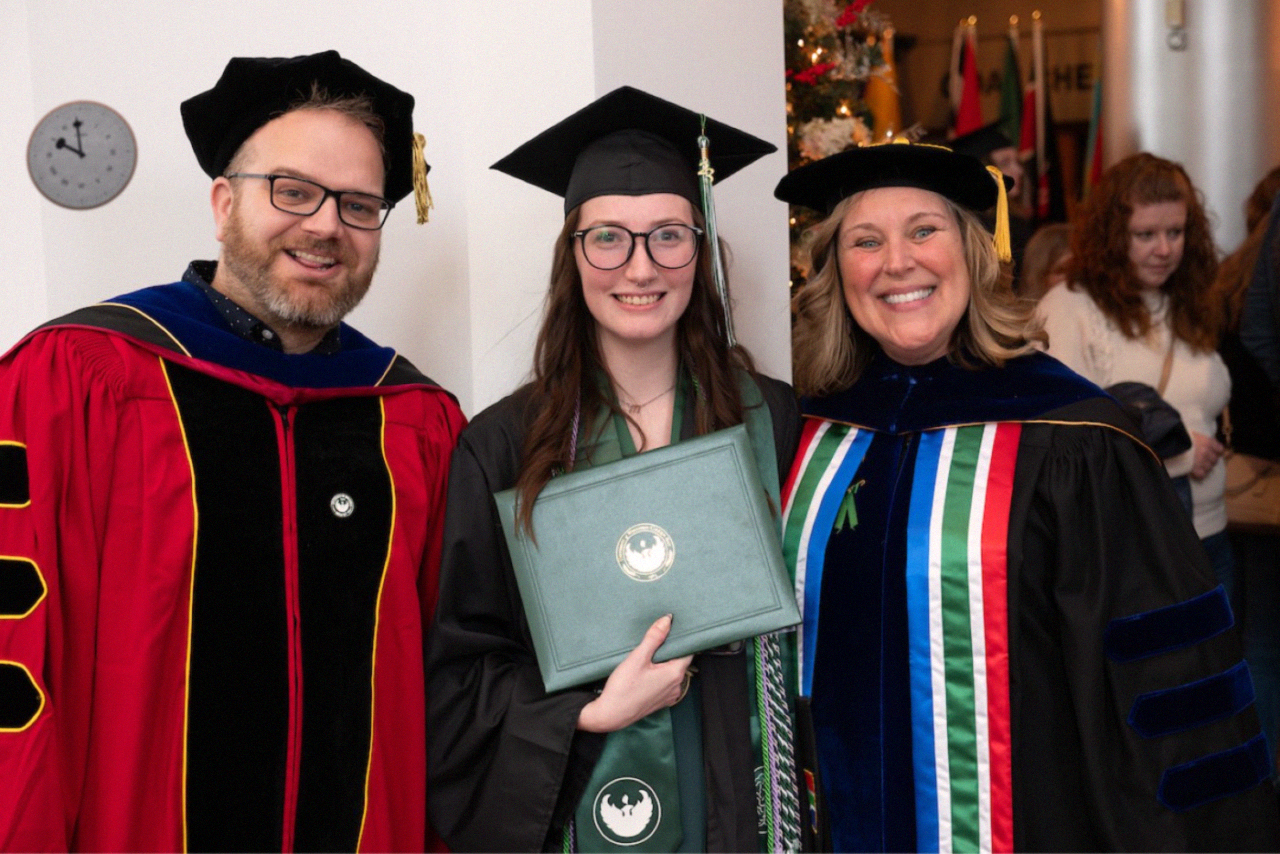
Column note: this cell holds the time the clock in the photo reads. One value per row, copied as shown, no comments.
9:59
